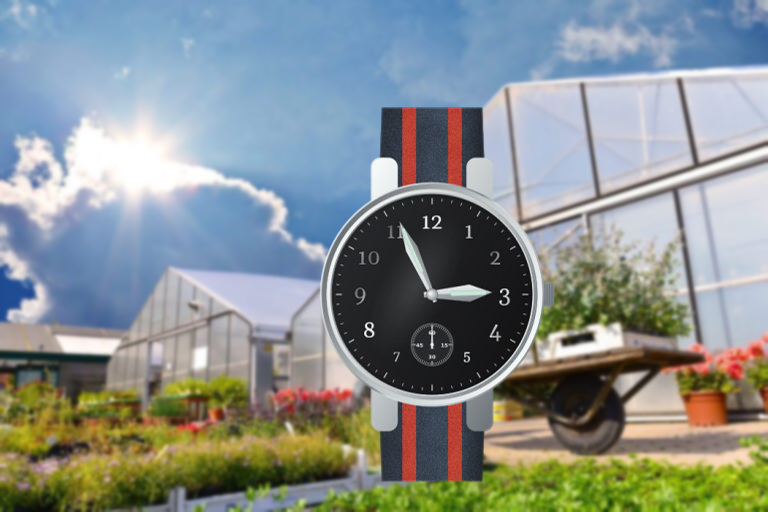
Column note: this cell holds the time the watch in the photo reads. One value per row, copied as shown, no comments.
2:56
